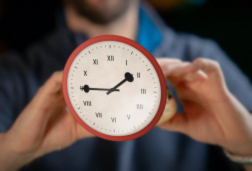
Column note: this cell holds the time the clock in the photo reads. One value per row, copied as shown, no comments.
1:45
